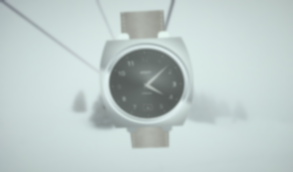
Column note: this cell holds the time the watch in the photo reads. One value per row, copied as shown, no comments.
4:08
